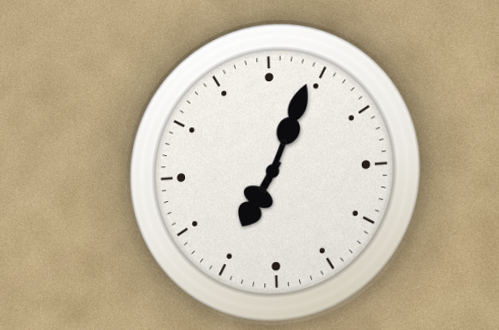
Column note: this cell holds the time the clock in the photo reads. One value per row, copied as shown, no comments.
7:04
